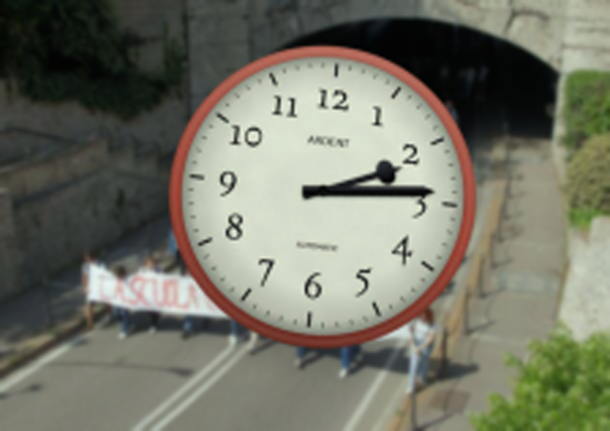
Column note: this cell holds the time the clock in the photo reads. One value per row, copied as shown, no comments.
2:14
